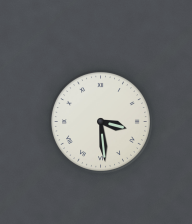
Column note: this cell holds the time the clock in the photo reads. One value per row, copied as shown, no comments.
3:29
